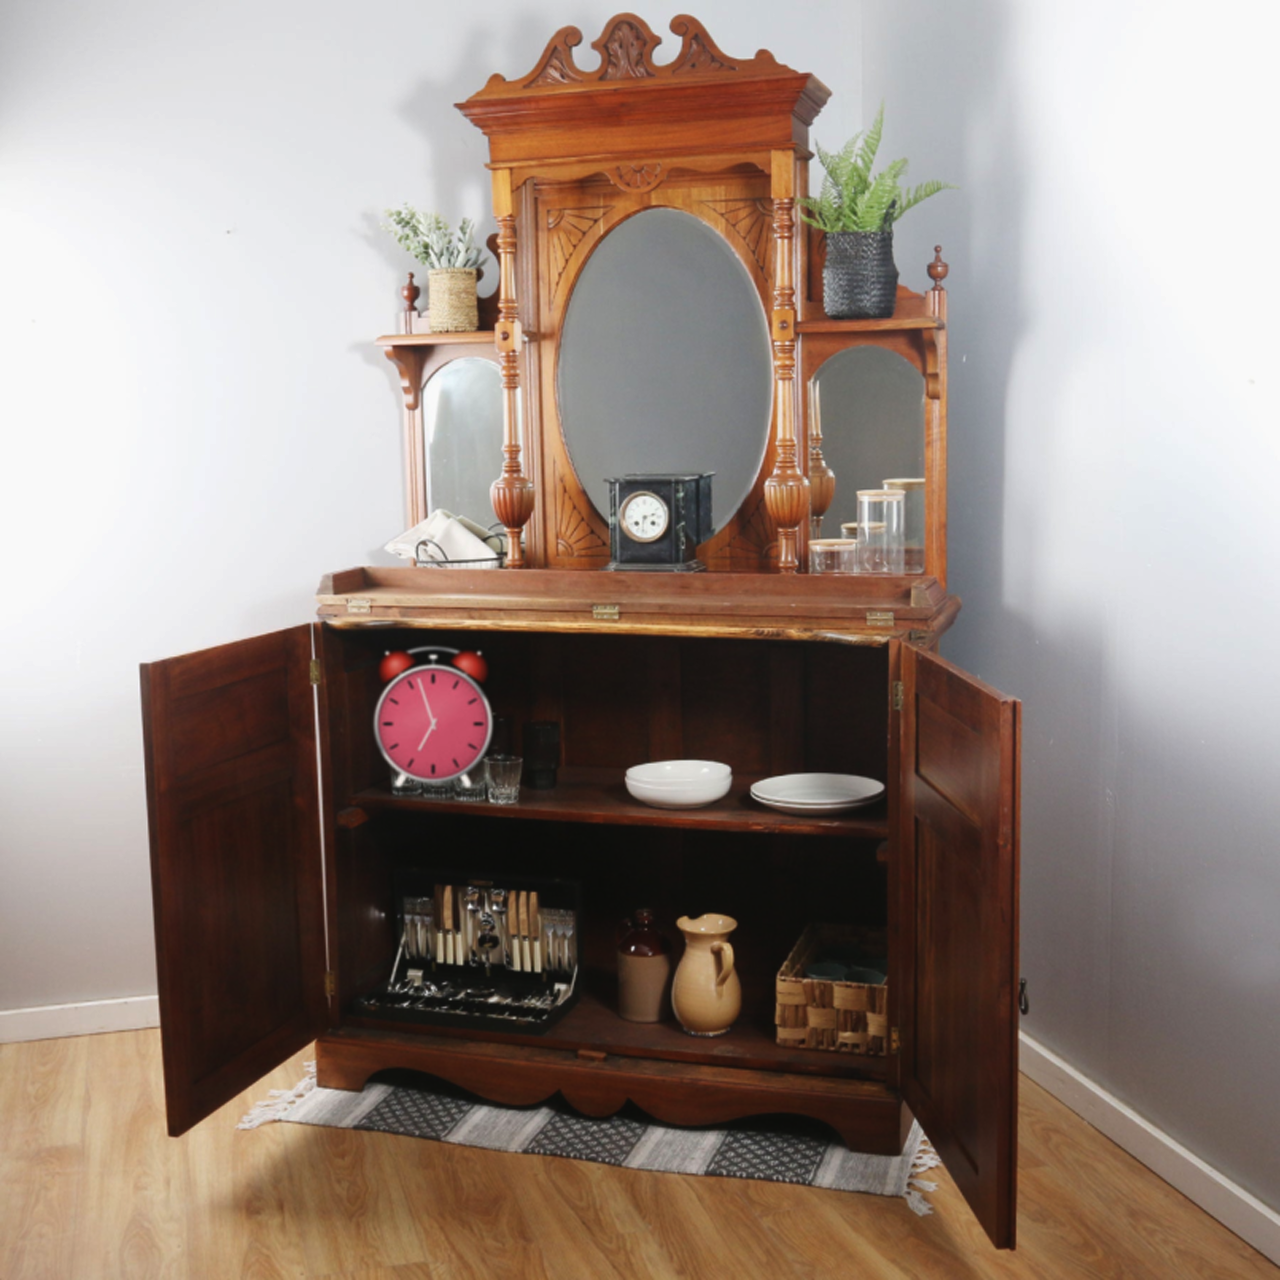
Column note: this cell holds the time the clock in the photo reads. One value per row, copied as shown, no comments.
6:57
